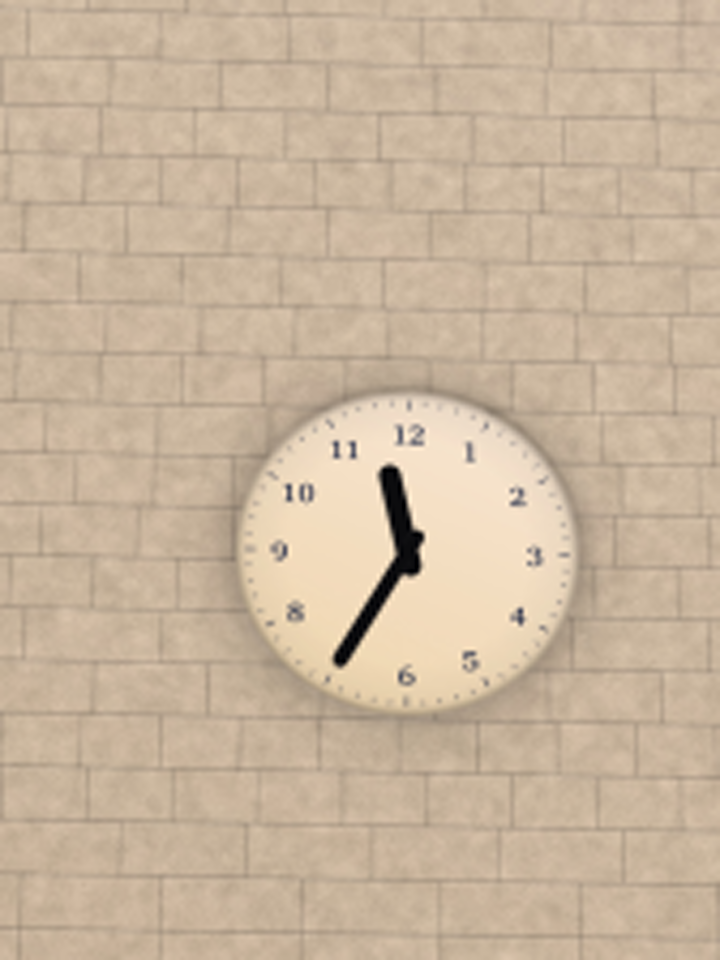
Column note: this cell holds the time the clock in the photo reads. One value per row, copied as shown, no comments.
11:35
